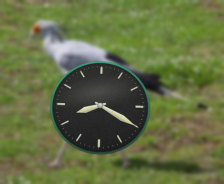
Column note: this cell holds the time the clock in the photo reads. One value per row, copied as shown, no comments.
8:20
